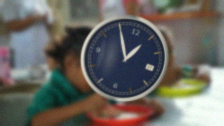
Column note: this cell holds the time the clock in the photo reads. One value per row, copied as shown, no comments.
12:55
